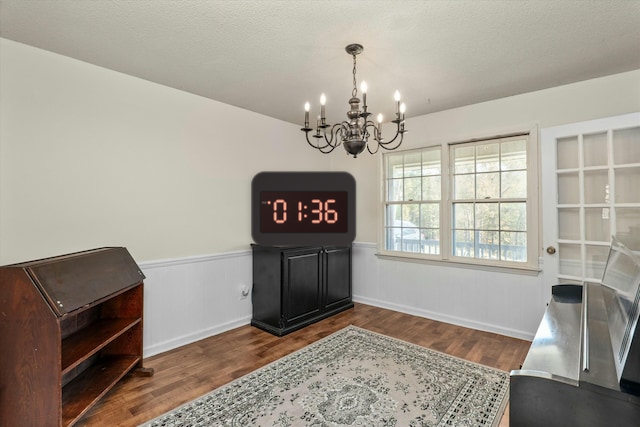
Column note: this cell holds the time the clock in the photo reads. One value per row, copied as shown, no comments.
1:36
